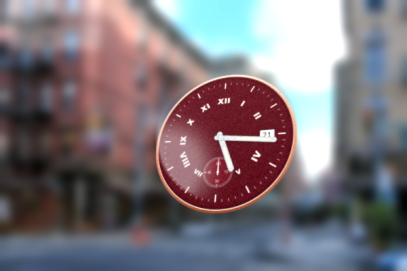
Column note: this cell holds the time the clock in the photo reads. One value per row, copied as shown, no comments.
5:16
